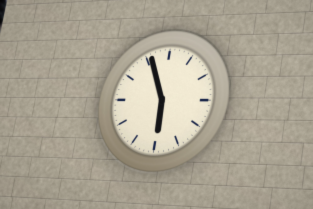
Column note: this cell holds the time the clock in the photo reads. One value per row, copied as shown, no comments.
5:56
